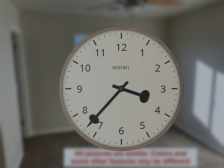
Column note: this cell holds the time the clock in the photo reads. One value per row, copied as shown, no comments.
3:37
